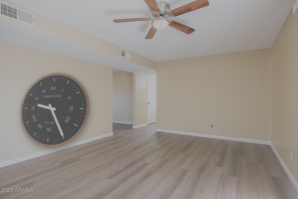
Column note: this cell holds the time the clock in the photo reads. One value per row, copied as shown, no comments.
9:25
